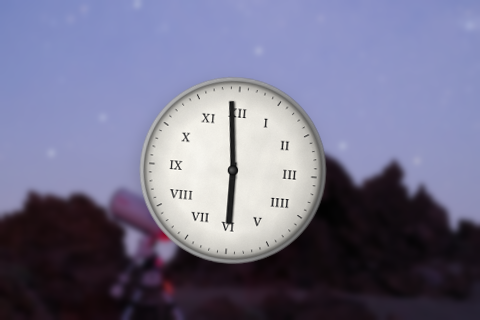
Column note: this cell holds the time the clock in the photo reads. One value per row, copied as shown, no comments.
5:59
